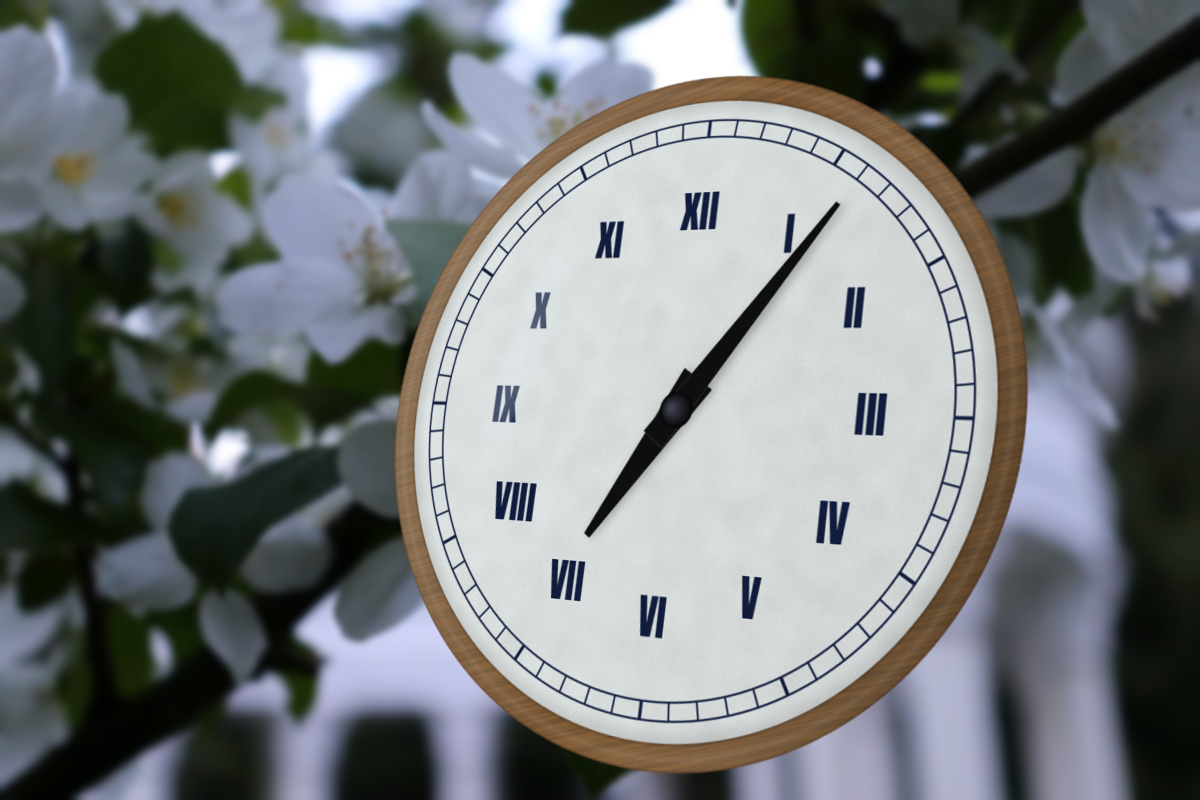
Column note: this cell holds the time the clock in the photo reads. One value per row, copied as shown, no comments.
7:06
